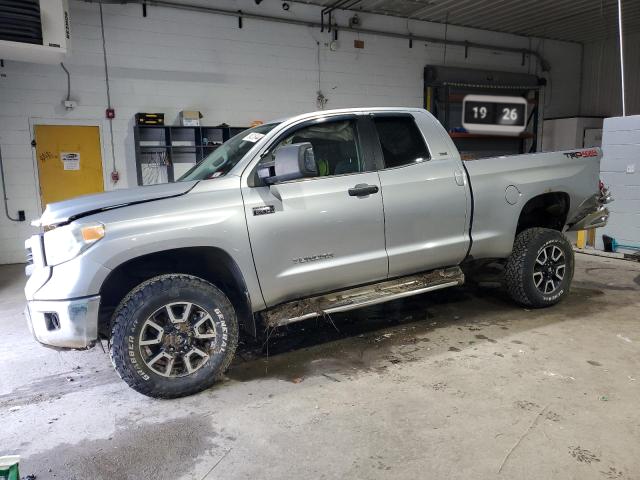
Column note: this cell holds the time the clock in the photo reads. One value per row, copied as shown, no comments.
19:26
